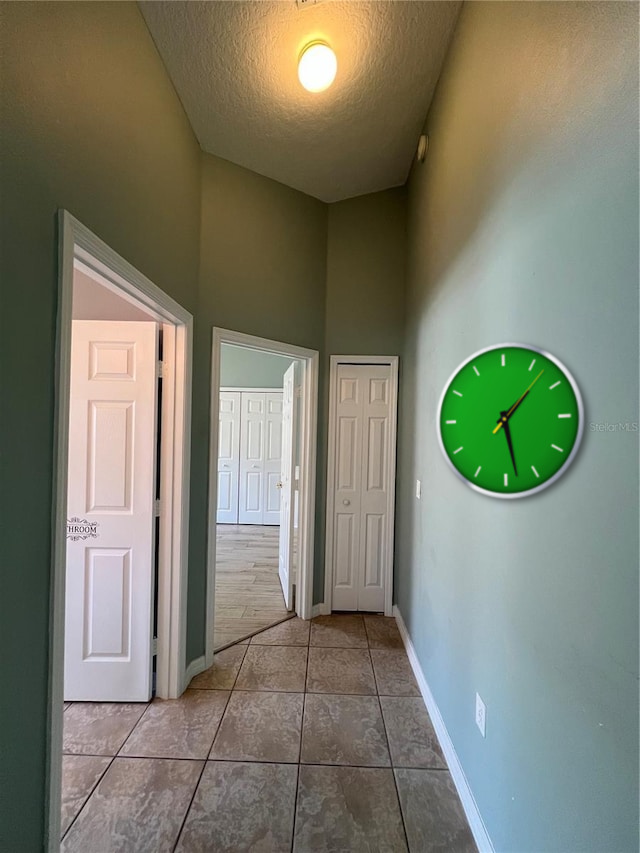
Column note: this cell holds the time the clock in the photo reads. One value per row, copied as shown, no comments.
1:28:07
